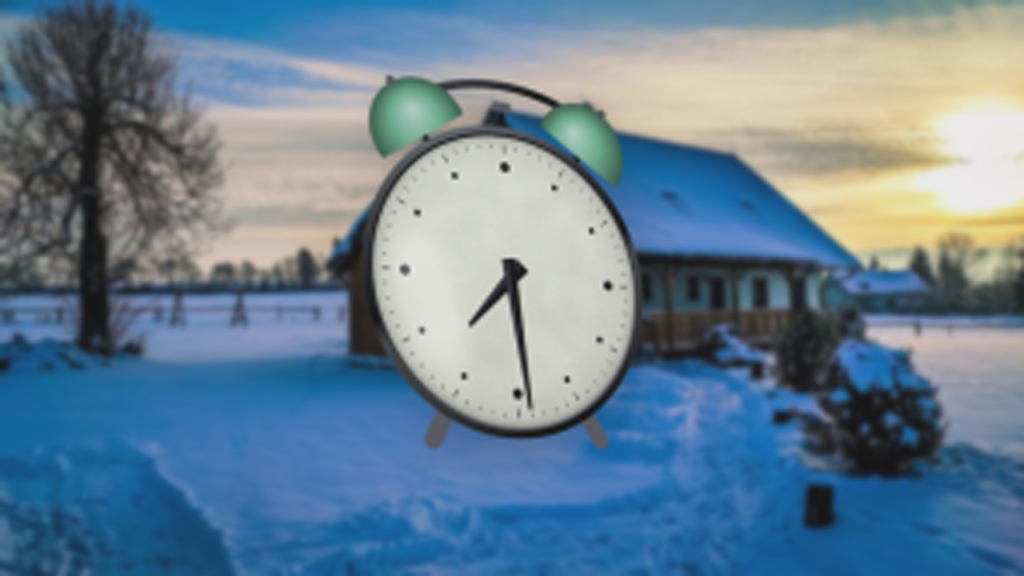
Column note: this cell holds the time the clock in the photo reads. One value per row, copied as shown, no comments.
7:29
